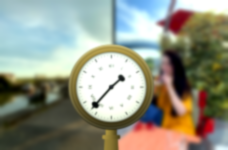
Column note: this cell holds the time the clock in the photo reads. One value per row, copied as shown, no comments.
1:37
